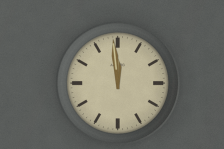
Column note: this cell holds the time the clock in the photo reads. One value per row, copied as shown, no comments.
11:59
